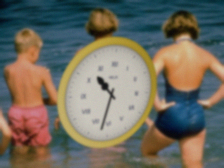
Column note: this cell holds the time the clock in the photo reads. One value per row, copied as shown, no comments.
10:32
